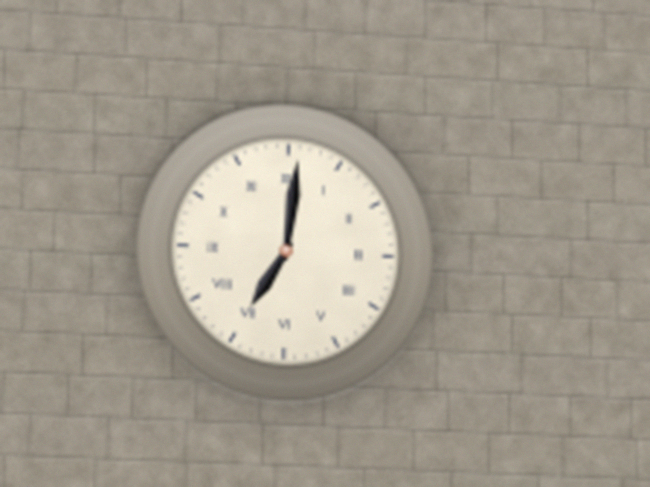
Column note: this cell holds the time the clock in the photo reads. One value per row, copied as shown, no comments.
7:01
